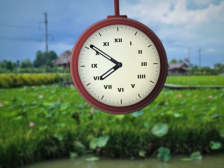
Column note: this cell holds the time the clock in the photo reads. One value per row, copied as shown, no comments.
7:51
